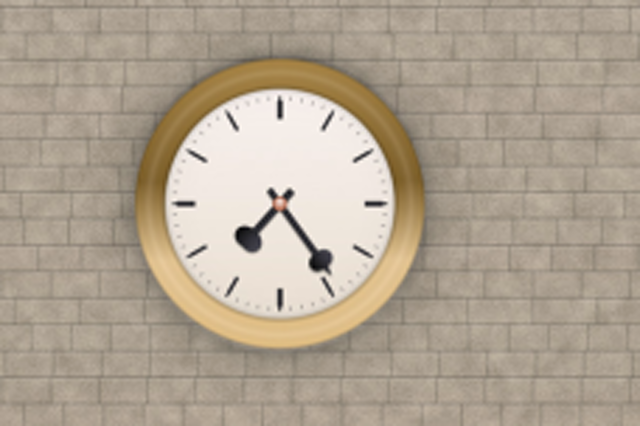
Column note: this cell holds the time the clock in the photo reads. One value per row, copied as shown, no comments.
7:24
